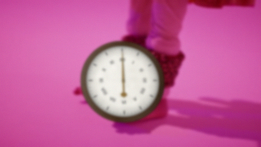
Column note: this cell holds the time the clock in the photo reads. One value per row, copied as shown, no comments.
6:00
